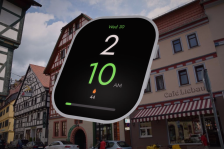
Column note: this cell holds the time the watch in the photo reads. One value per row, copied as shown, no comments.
2:10
